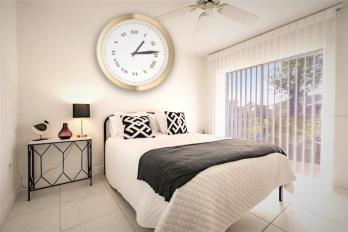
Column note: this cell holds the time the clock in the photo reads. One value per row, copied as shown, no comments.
1:14
